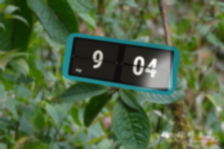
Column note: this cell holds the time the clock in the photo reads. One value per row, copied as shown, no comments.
9:04
